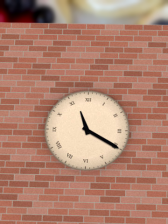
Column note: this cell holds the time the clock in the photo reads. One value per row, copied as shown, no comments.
11:20
